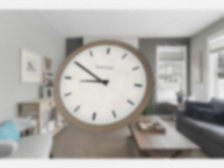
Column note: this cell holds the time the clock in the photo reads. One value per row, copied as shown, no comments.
8:50
